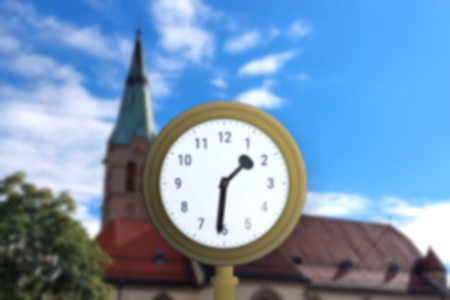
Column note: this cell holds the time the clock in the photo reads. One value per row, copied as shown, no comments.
1:31
